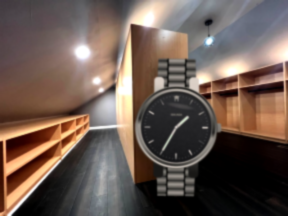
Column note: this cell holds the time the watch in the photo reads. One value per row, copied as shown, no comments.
1:35
